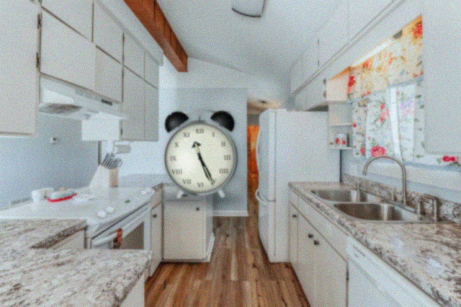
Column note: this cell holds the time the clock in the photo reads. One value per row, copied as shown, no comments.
11:26
